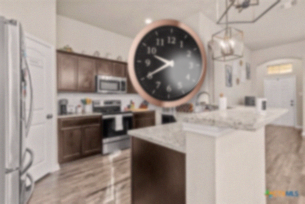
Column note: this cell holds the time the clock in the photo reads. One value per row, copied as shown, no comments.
9:40
